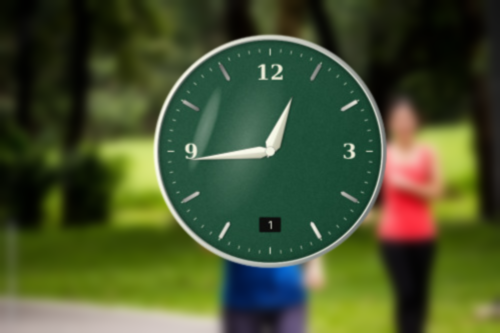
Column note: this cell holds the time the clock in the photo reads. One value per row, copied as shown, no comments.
12:44
